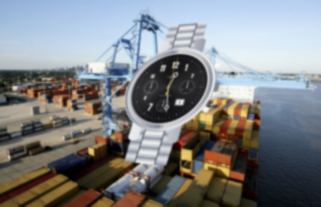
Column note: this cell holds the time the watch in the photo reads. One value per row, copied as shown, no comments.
12:28
